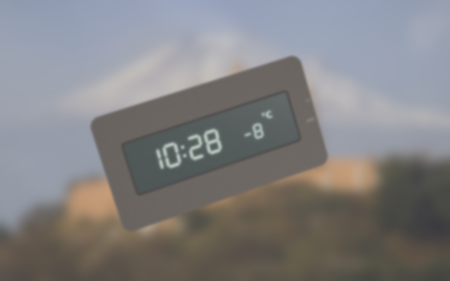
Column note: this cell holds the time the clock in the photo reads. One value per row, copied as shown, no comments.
10:28
